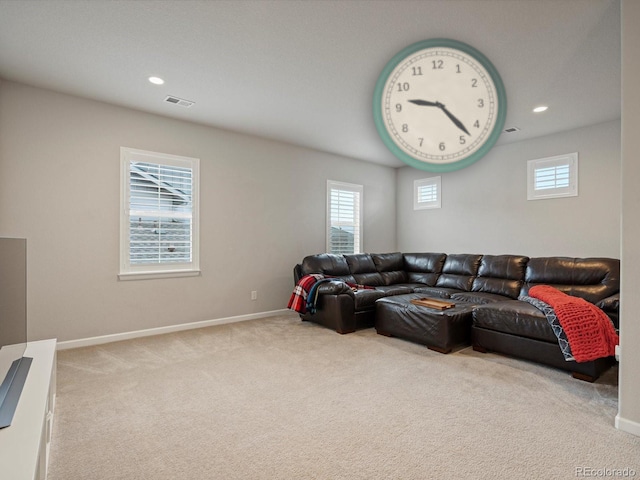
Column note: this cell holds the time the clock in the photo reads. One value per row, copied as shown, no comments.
9:23
